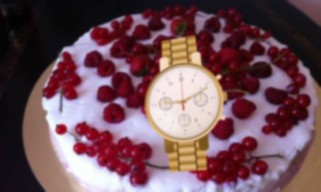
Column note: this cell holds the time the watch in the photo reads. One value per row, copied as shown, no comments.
9:11
